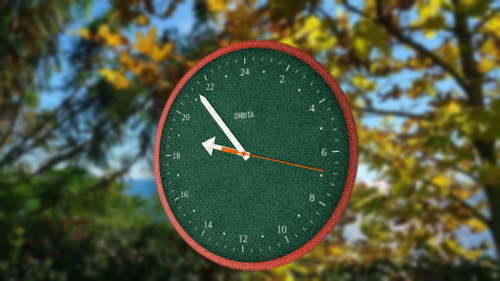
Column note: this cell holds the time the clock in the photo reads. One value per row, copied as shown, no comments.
18:53:17
